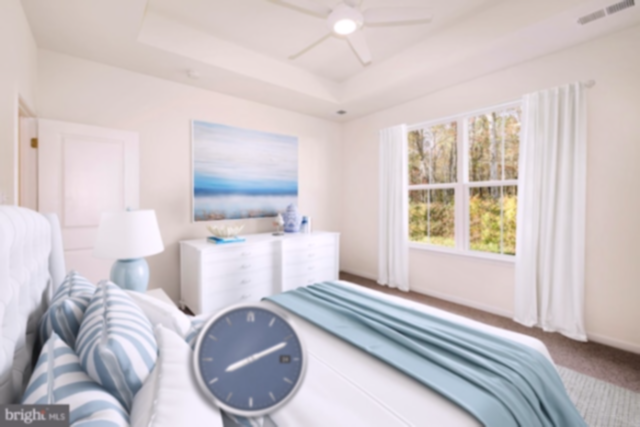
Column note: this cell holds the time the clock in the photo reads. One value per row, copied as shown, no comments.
8:11
